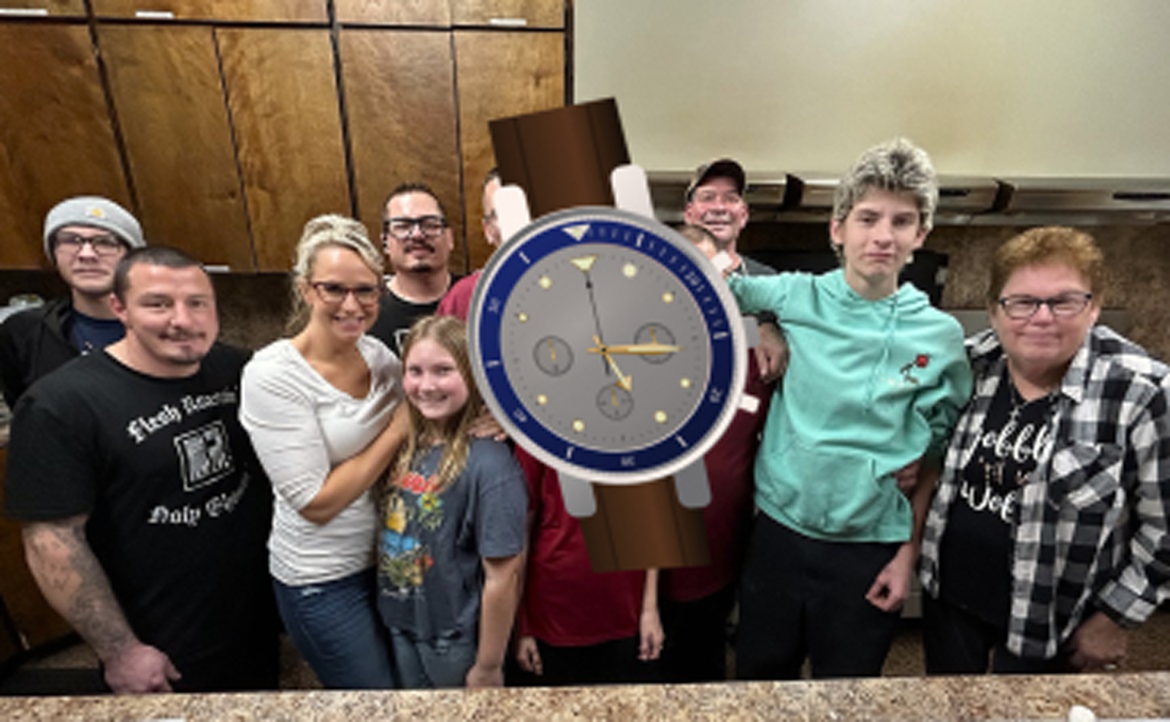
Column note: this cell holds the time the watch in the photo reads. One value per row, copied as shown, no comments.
5:16
